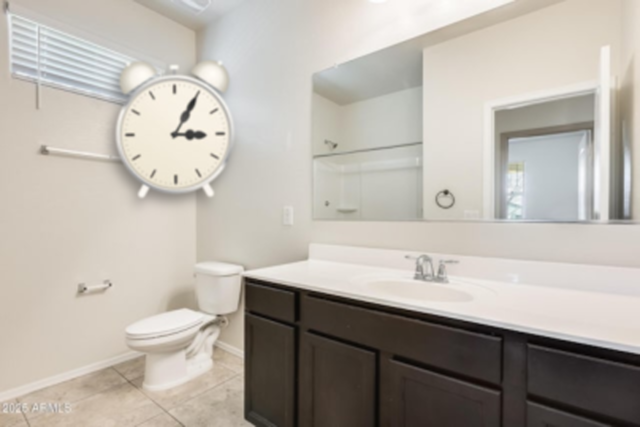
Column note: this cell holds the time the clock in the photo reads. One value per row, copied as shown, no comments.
3:05
